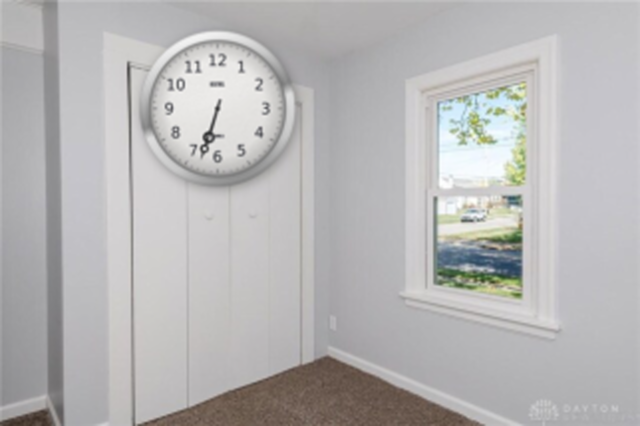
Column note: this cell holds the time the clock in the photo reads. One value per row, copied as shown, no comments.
6:33
